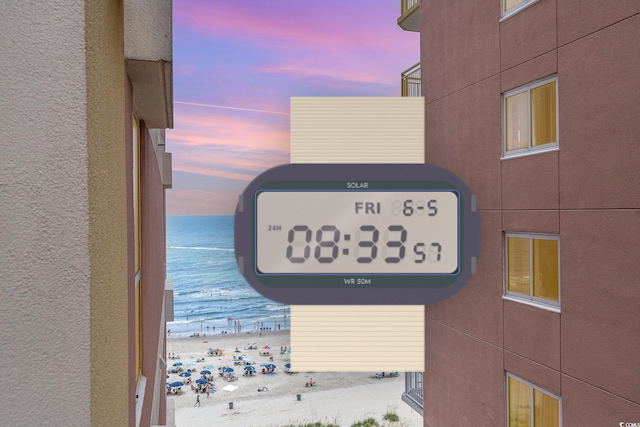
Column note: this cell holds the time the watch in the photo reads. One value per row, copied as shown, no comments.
8:33:57
